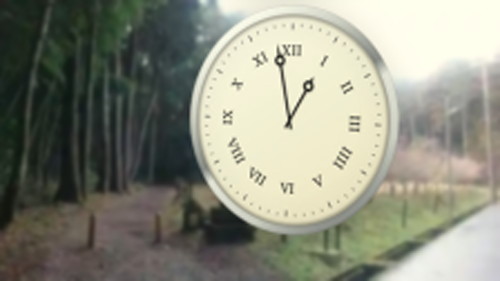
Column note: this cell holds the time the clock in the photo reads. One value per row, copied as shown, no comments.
12:58
